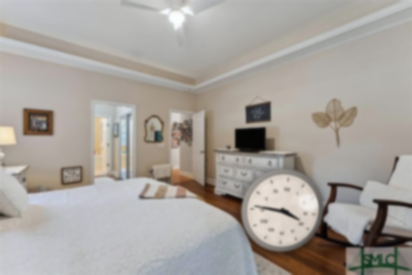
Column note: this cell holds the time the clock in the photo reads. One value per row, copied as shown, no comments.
3:46
